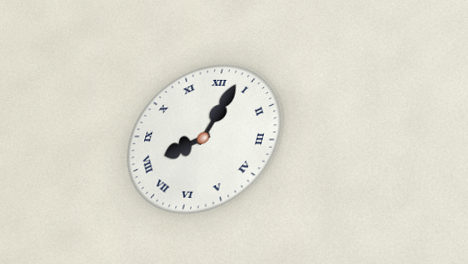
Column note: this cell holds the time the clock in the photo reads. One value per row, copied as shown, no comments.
8:03
